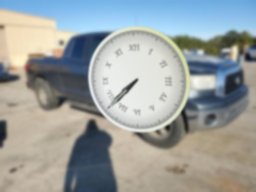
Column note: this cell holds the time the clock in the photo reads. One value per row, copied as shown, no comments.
7:38
